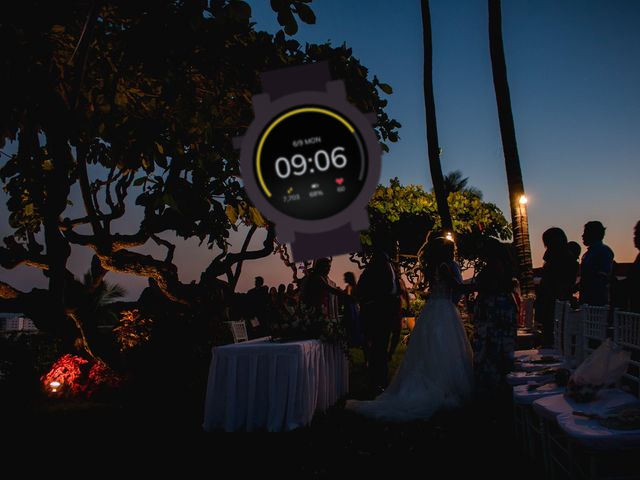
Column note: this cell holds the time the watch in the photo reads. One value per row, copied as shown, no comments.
9:06
